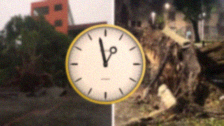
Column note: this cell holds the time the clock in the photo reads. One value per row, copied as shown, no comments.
12:58
